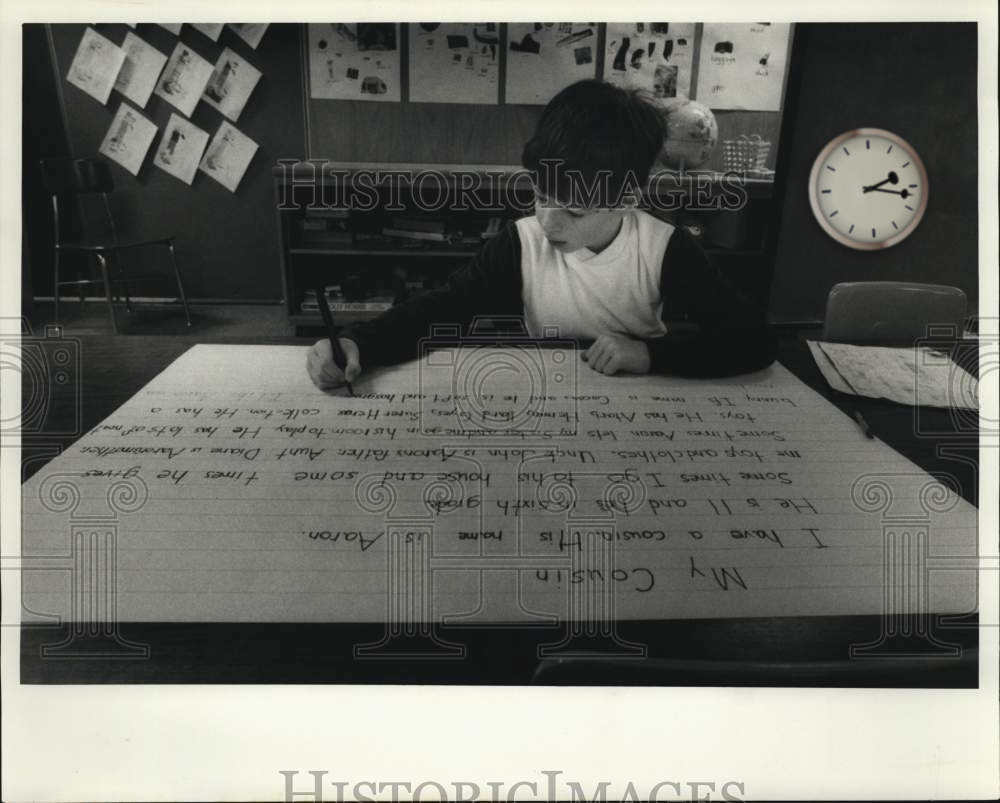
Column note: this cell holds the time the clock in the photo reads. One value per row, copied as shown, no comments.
2:17
